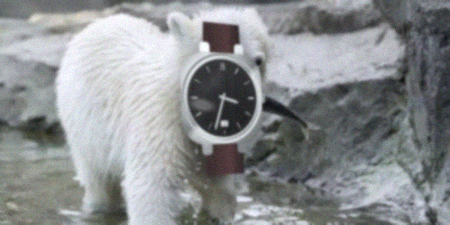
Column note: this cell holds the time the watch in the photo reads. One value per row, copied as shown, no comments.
3:33
